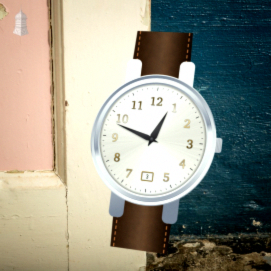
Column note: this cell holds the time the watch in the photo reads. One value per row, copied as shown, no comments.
12:48
